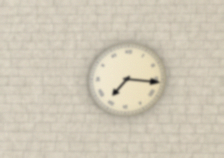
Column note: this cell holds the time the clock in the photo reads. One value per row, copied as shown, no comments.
7:16
